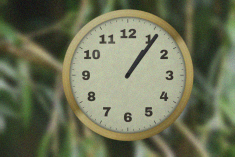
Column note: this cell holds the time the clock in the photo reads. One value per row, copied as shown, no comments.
1:06
